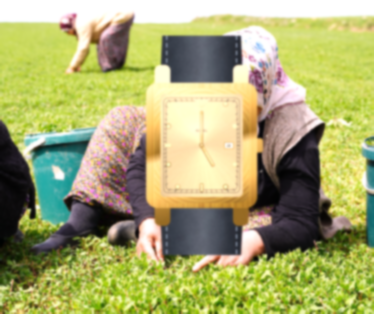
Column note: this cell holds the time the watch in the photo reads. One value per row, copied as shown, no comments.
5:00
